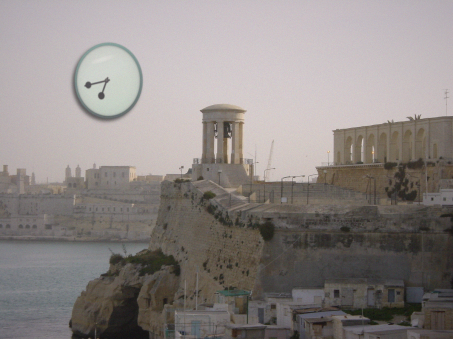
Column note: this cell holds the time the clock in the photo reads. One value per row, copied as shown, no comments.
6:43
